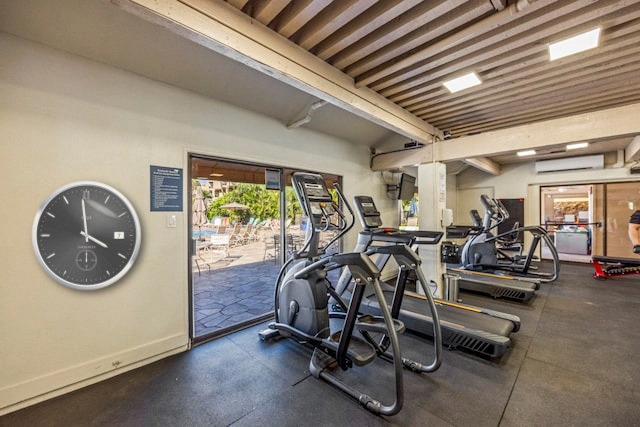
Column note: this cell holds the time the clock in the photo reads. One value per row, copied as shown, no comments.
3:59
